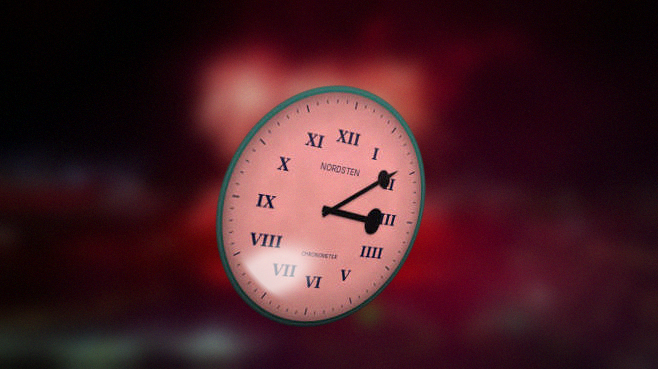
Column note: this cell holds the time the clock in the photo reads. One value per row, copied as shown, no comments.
3:09
